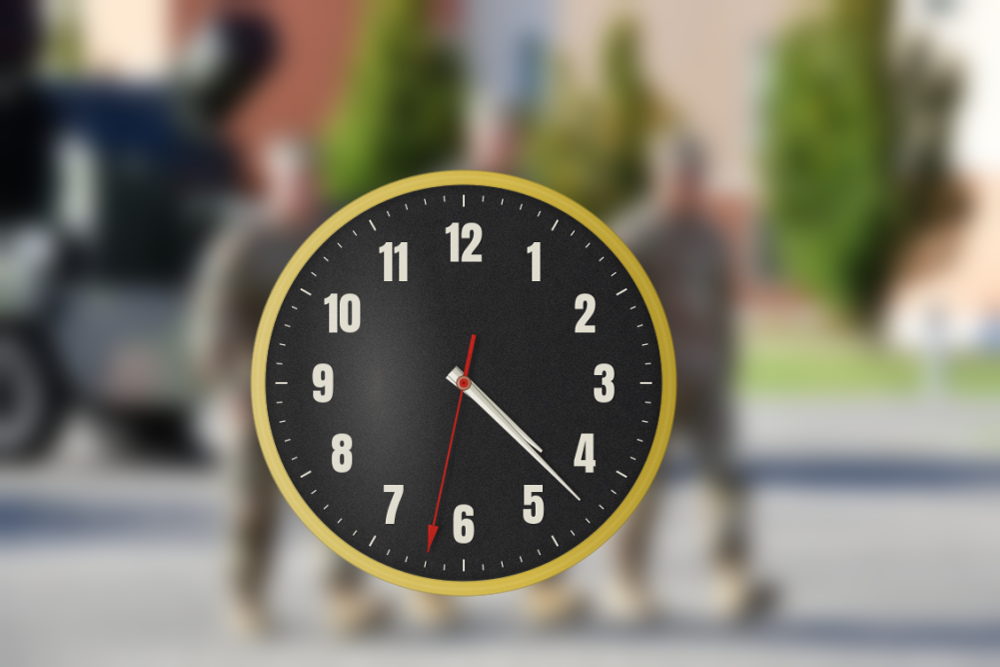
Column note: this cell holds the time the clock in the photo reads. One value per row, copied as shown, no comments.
4:22:32
